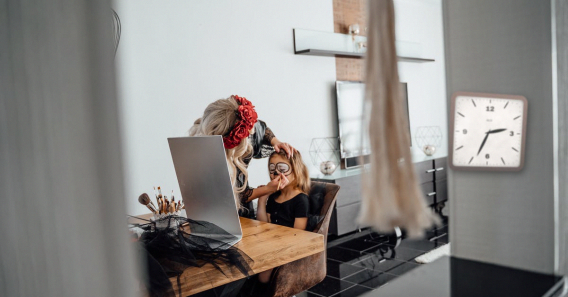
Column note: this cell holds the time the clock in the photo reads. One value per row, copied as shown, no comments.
2:34
